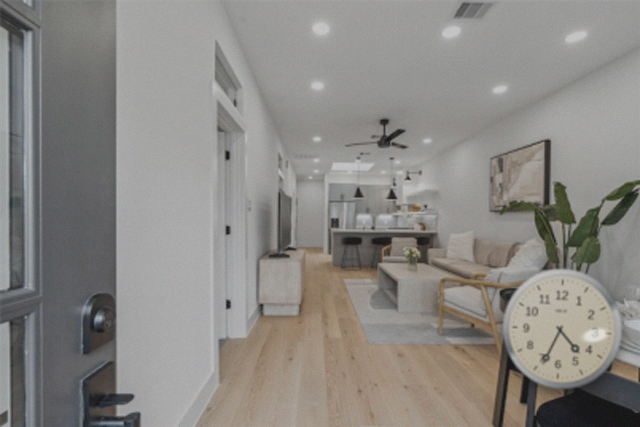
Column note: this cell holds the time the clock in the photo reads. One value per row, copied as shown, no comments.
4:34
